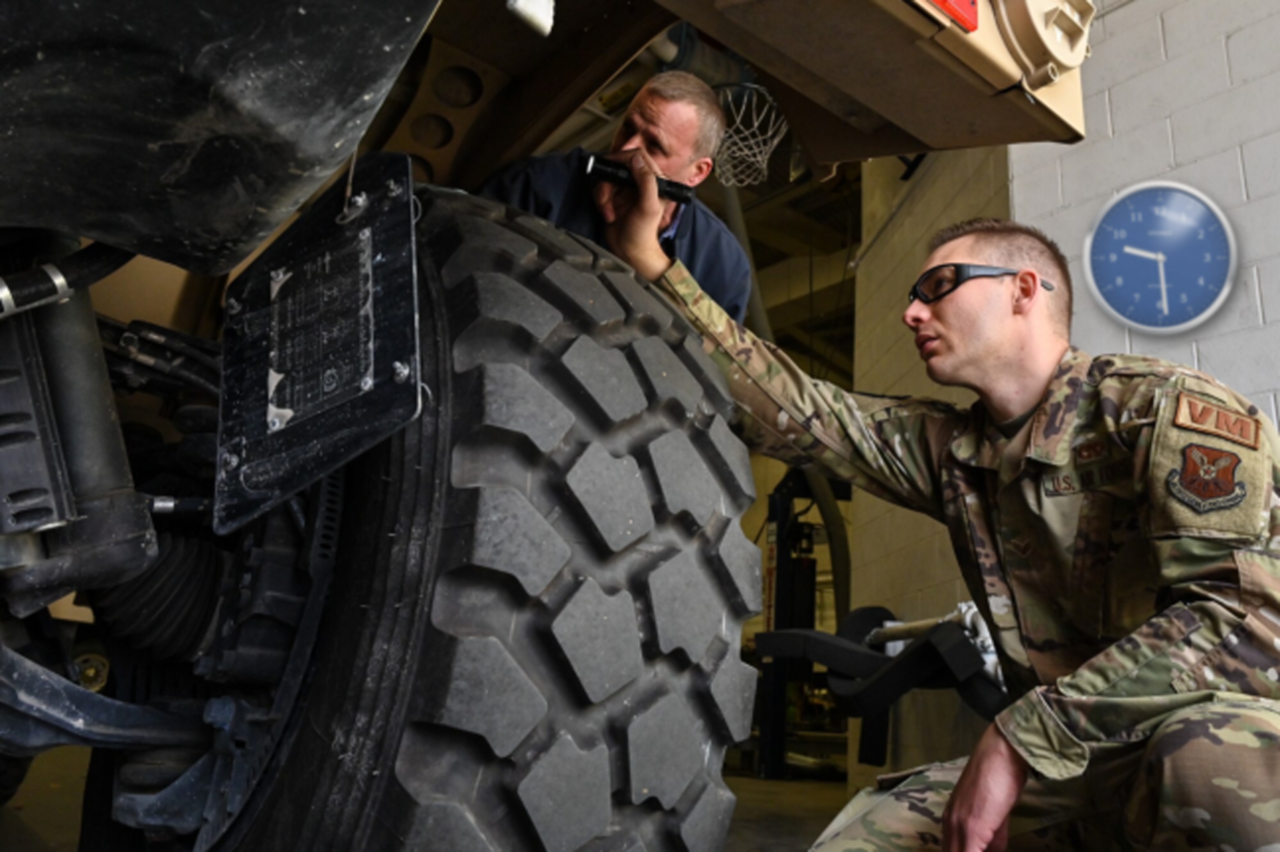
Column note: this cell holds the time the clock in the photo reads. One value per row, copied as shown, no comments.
9:29
